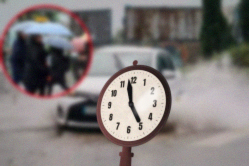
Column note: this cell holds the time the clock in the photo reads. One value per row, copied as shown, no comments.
4:58
